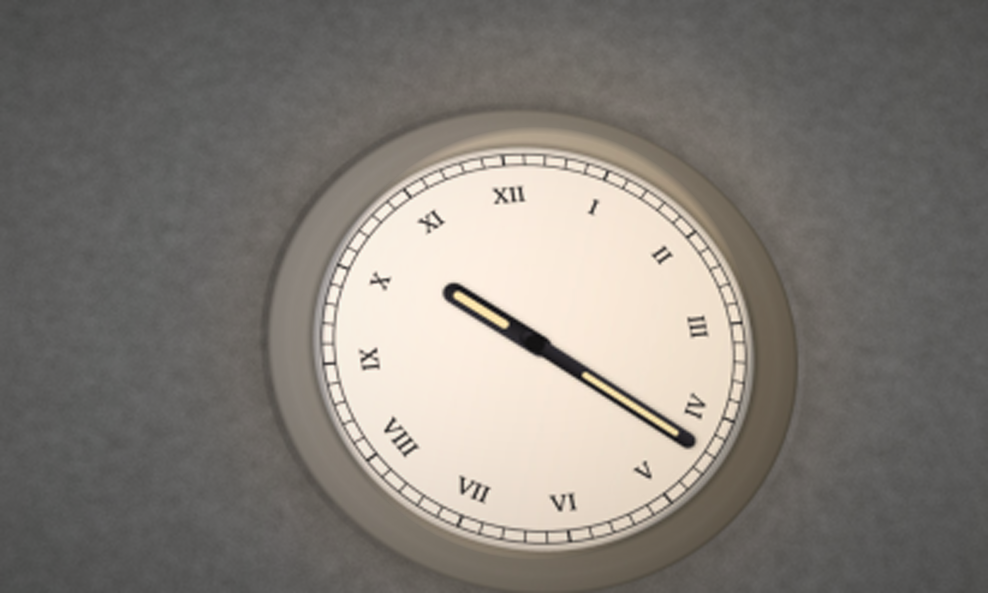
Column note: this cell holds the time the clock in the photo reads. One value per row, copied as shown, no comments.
10:22
